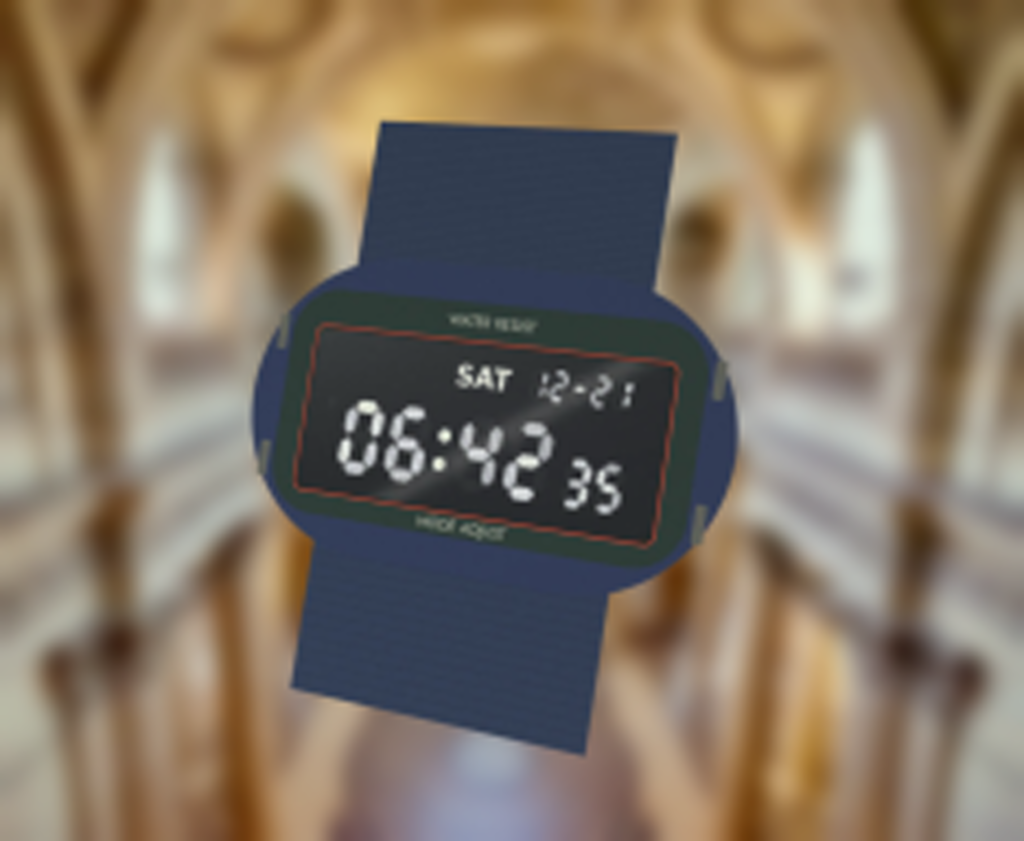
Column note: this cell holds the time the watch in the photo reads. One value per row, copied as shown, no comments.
6:42:35
